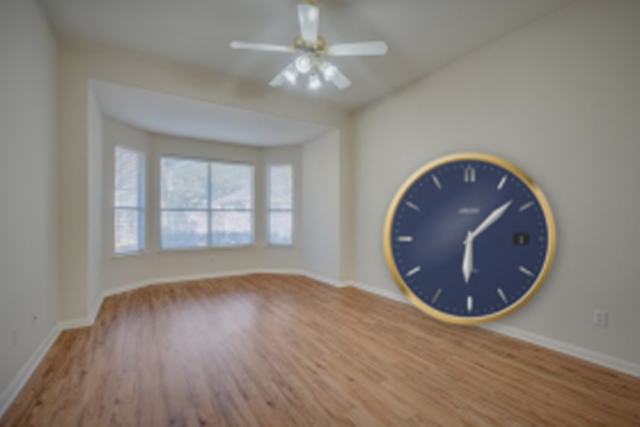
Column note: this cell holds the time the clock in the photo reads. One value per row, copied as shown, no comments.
6:08
